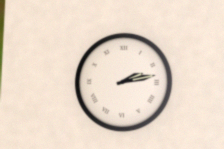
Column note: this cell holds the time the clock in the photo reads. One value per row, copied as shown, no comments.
2:13
